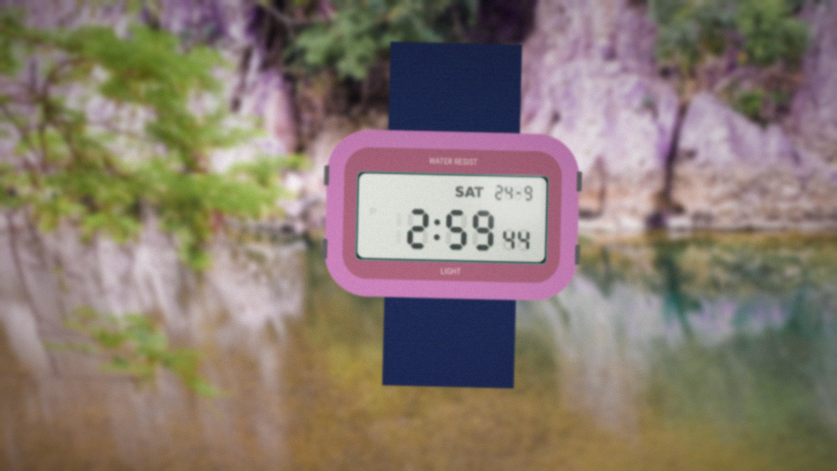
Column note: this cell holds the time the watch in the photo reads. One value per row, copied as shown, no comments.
2:59:44
